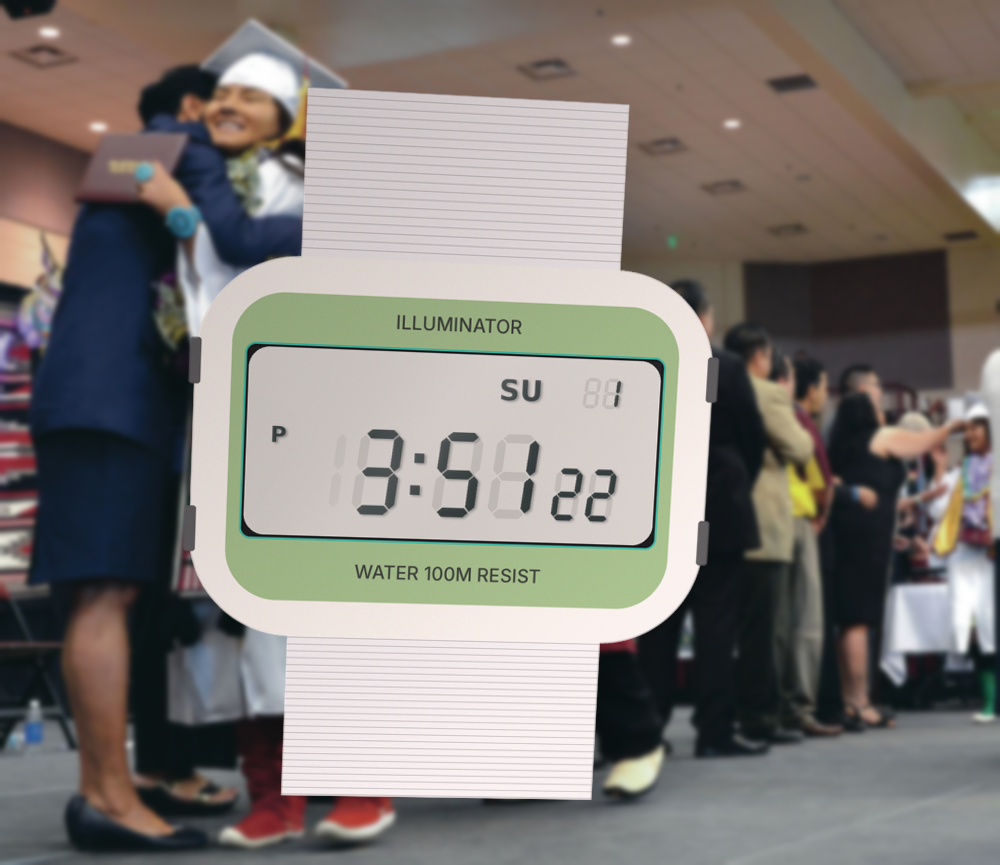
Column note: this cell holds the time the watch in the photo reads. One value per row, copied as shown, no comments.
3:51:22
